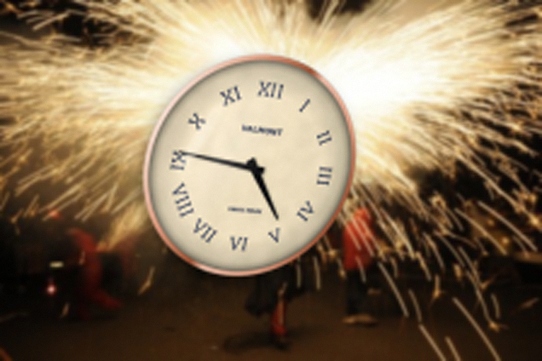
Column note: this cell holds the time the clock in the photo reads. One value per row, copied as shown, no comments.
4:46
